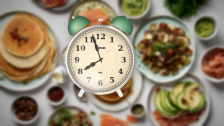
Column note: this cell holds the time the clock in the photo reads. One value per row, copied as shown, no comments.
7:57
